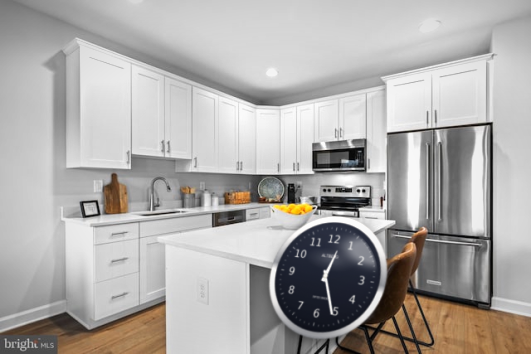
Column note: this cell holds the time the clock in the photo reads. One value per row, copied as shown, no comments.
12:26
